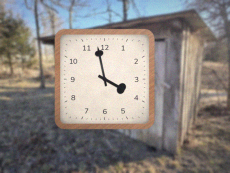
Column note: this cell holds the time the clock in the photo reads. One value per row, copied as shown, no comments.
3:58
